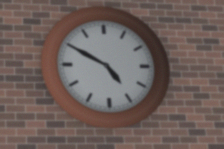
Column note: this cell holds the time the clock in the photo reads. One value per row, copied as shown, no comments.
4:50
